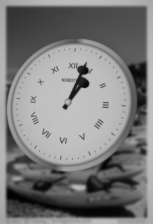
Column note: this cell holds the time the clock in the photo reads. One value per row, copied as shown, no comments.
1:03
